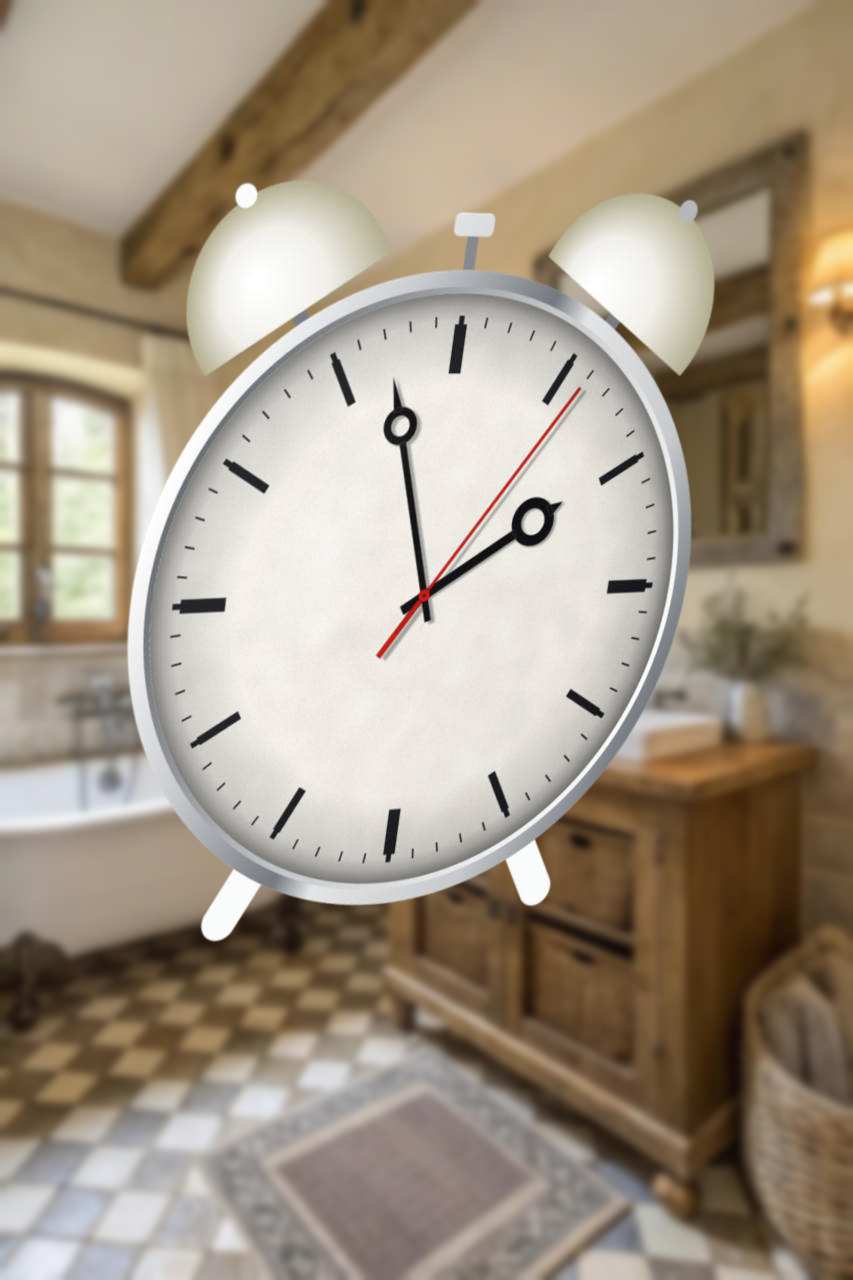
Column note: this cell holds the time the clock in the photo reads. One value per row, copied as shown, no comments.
1:57:06
